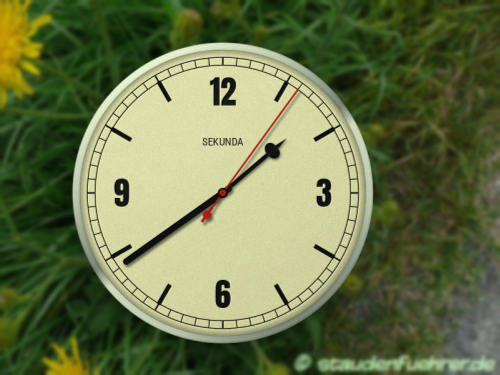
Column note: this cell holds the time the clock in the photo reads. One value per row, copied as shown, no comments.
1:39:06
